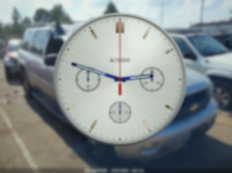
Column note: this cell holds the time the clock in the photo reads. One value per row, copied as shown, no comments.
2:48
